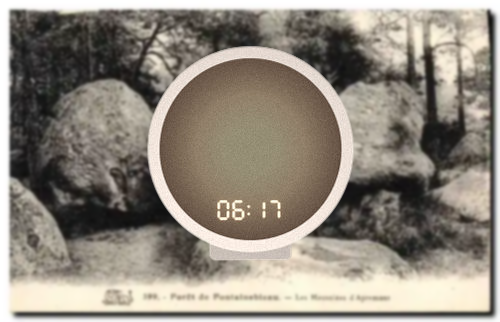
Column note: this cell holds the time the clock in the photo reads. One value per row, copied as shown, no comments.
6:17
